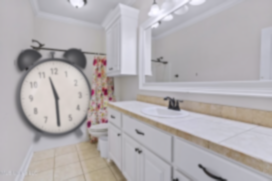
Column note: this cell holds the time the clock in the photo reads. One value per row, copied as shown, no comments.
11:30
